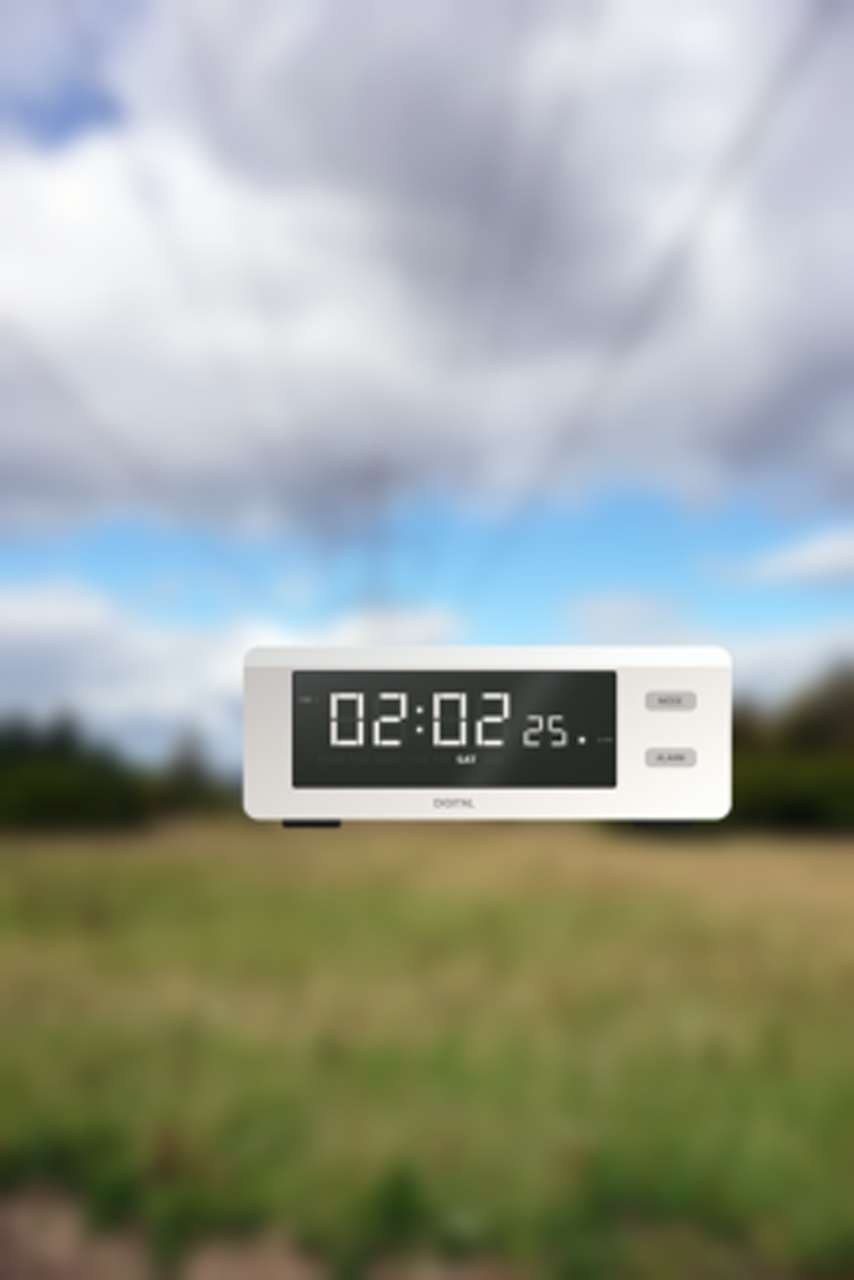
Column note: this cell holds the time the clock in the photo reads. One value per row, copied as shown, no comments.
2:02:25
